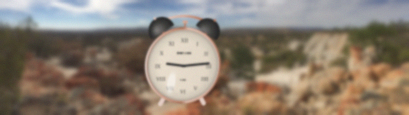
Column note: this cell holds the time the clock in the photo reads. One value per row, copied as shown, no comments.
9:14
